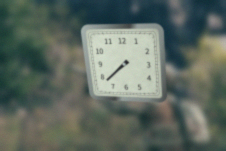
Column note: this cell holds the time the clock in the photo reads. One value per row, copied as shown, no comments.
7:38
